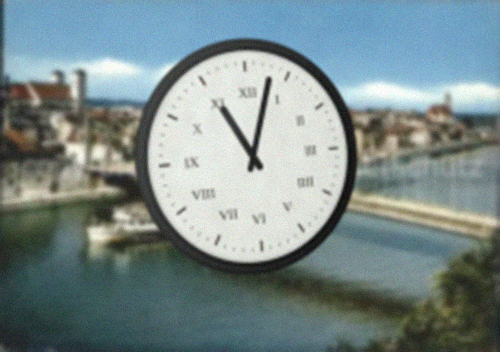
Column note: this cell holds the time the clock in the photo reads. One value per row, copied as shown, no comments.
11:03
